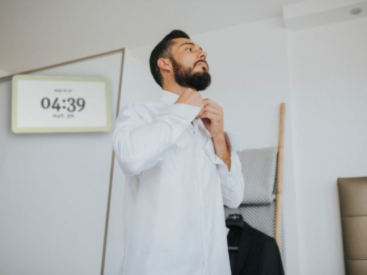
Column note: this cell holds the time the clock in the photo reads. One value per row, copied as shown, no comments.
4:39
